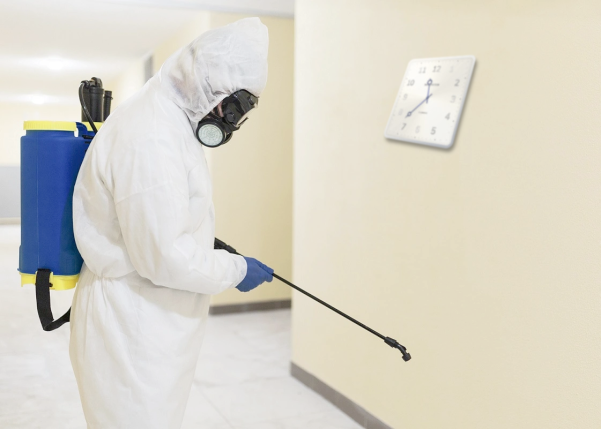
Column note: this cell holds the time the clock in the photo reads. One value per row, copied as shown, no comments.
11:37
